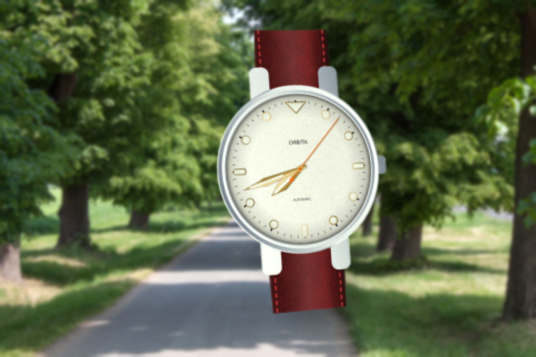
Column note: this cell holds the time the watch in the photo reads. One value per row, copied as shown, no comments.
7:42:07
